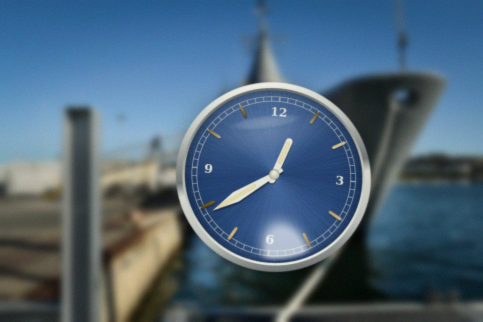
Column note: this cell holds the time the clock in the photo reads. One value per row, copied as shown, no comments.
12:39
